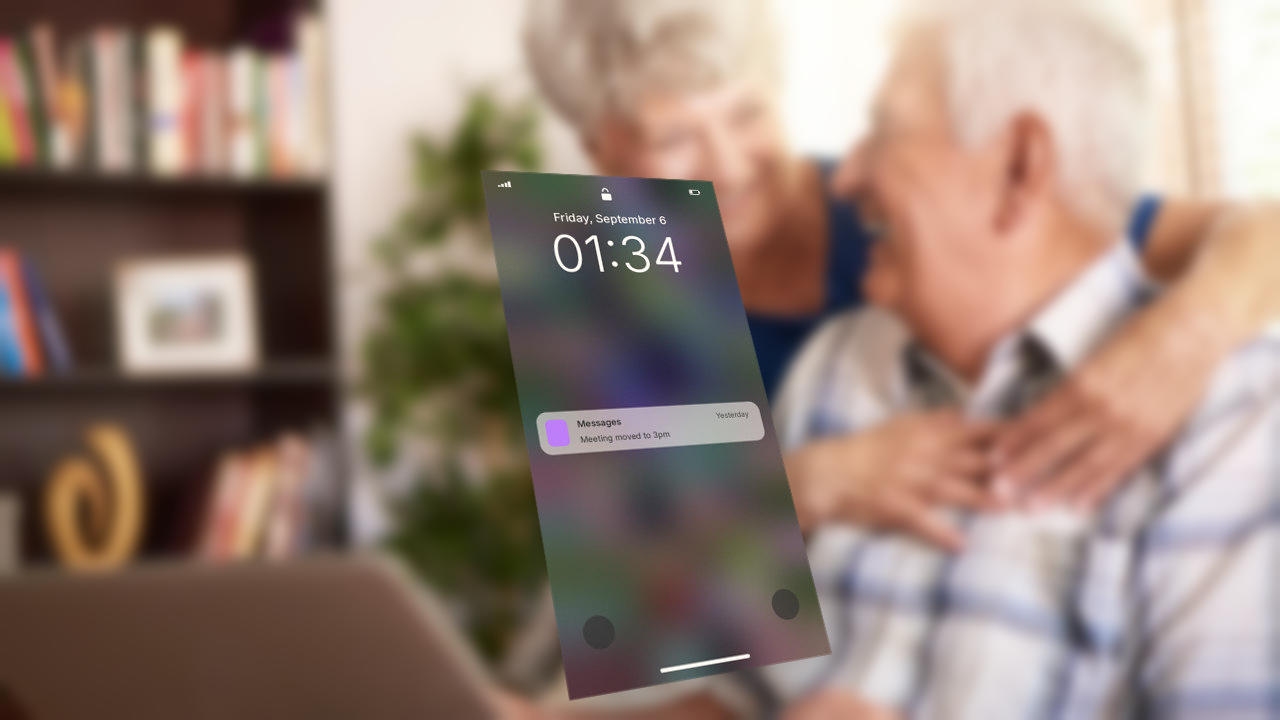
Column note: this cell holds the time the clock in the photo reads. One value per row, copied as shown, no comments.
1:34
